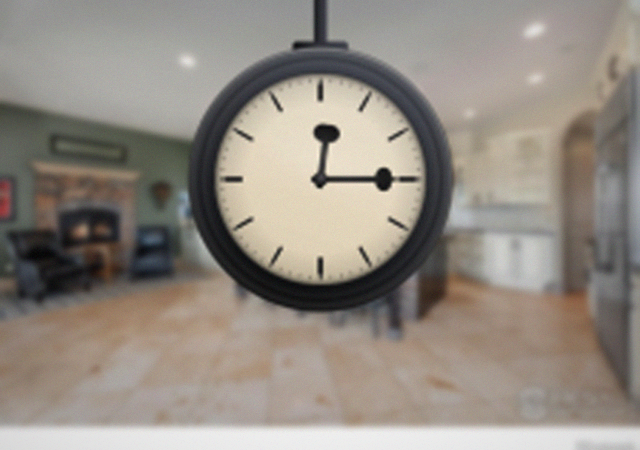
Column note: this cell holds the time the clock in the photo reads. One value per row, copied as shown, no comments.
12:15
